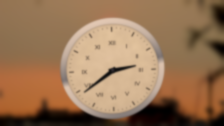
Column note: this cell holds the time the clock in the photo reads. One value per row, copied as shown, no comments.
2:39
